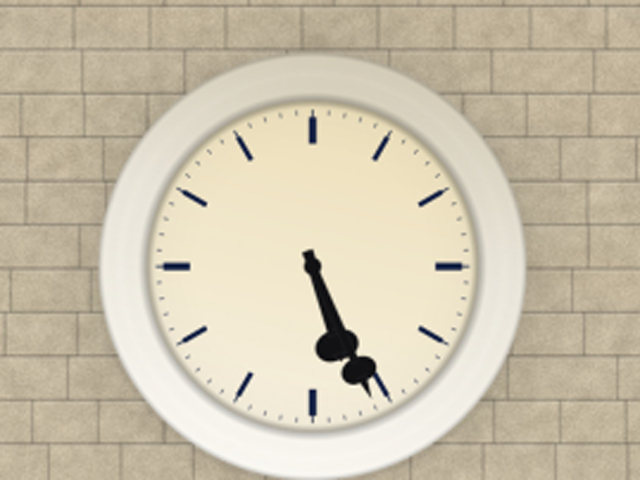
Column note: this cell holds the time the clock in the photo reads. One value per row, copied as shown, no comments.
5:26
